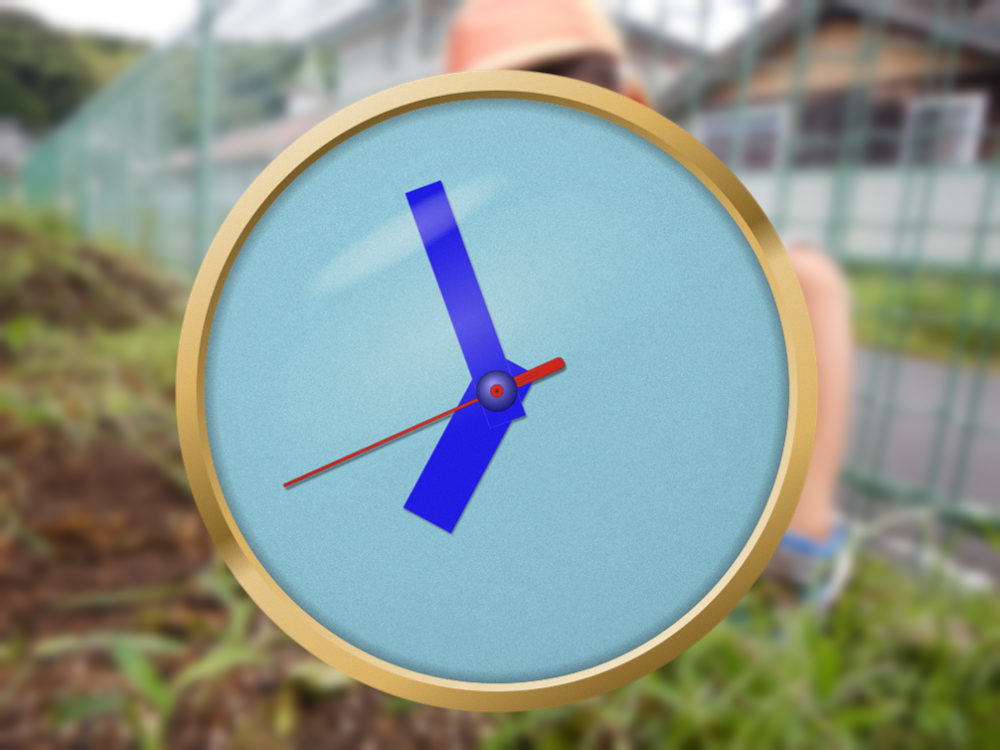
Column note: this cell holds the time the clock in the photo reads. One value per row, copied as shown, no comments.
6:56:41
